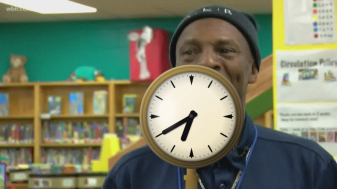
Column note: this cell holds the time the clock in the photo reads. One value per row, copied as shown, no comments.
6:40
